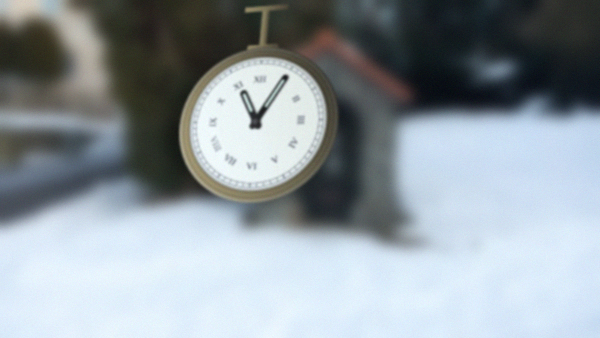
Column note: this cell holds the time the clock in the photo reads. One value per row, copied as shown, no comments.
11:05
